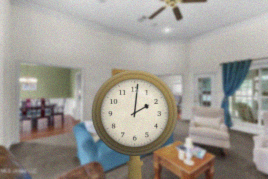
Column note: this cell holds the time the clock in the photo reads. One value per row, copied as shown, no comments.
2:01
